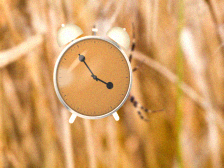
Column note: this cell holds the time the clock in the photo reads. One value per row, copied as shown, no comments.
3:54
